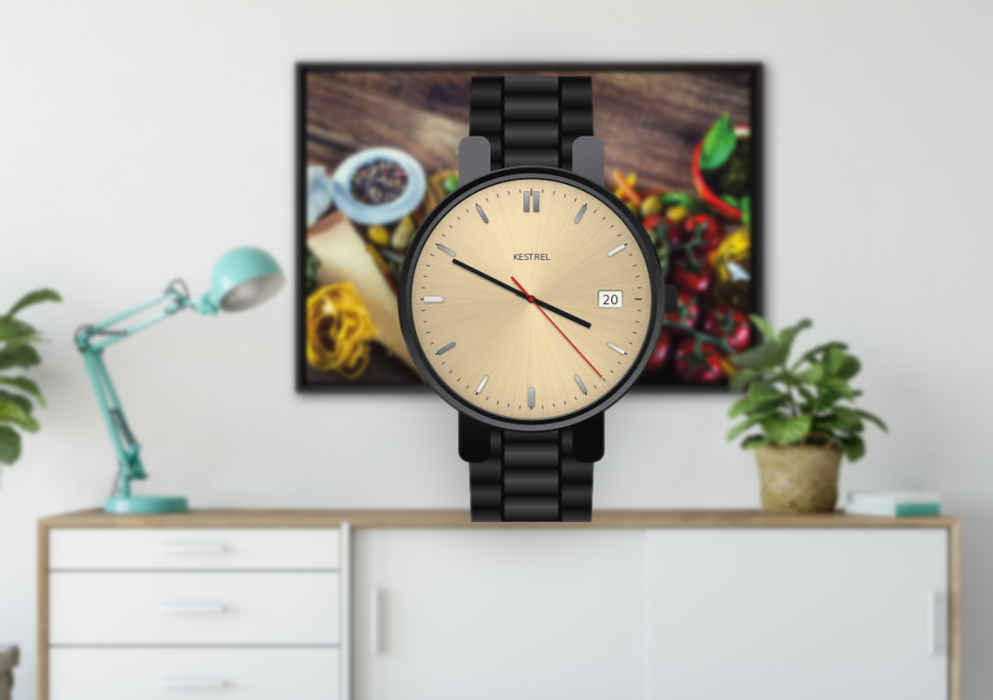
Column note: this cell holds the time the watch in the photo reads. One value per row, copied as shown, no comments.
3:49:23
